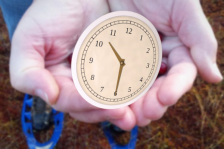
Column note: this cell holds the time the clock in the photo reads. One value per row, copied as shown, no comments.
10:30
